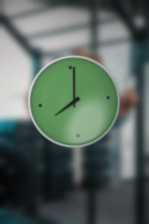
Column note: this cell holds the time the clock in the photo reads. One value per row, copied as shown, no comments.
8:01
